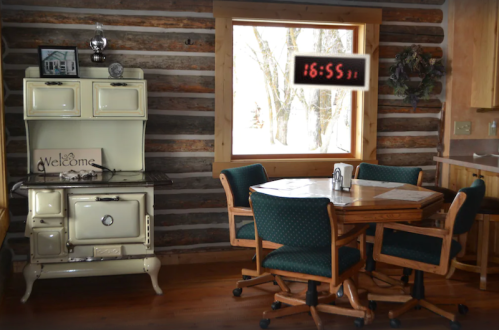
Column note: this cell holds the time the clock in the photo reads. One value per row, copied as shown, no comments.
16:55
